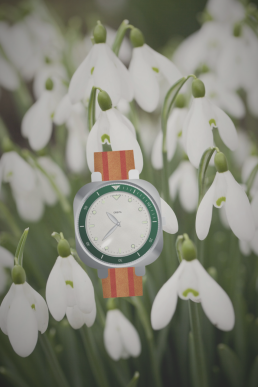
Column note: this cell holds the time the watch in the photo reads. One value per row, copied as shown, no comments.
10:38
